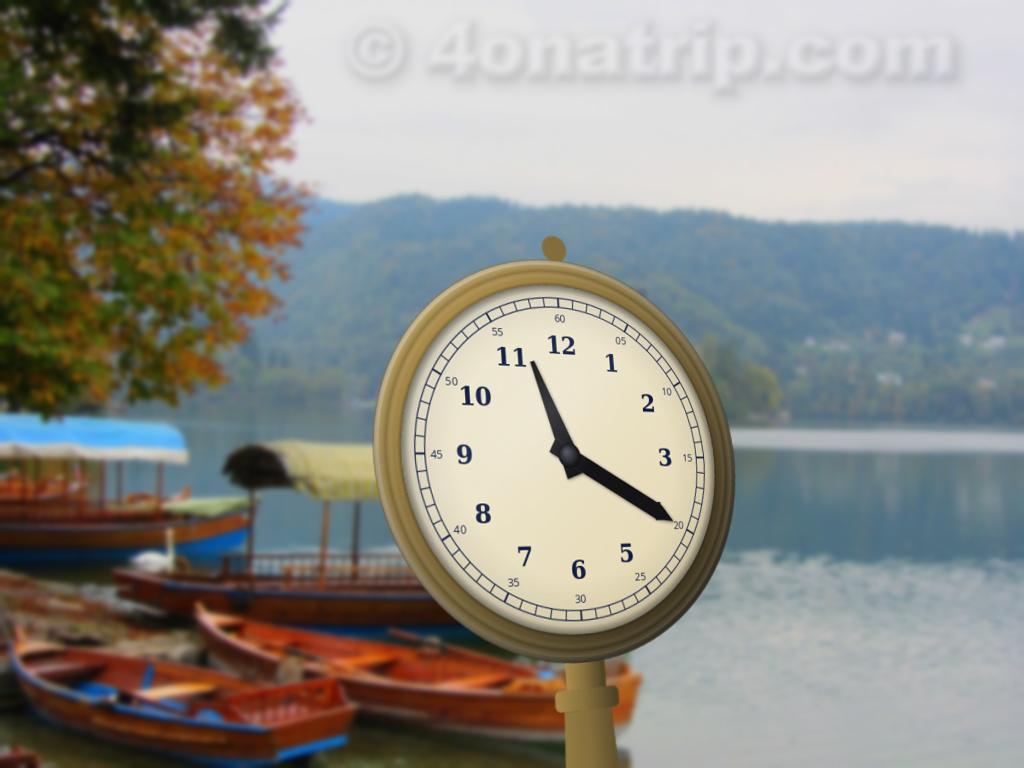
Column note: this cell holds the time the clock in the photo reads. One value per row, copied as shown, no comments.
11:20
